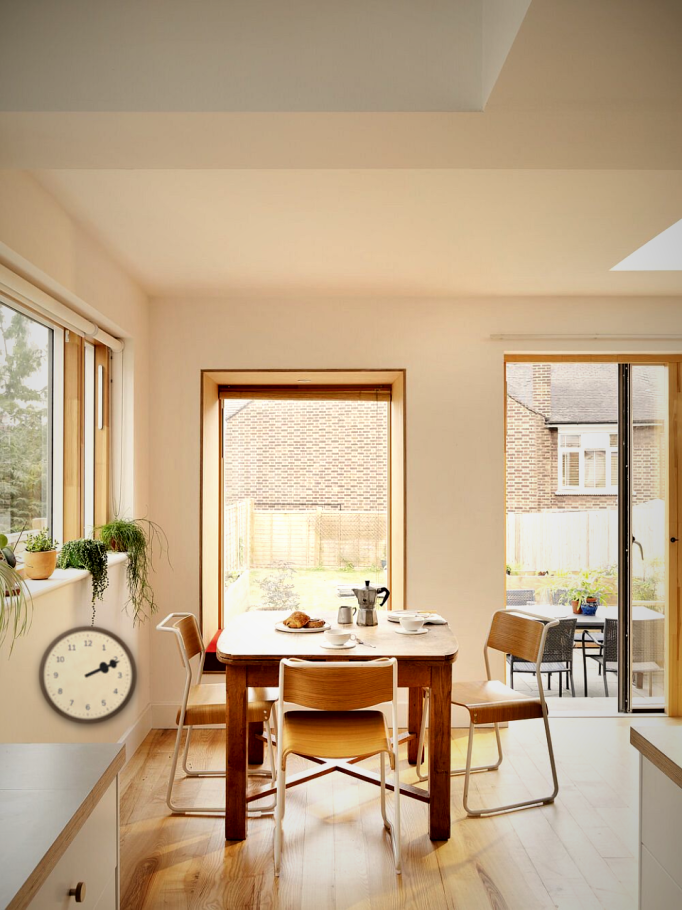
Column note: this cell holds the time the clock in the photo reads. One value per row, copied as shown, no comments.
2:11
